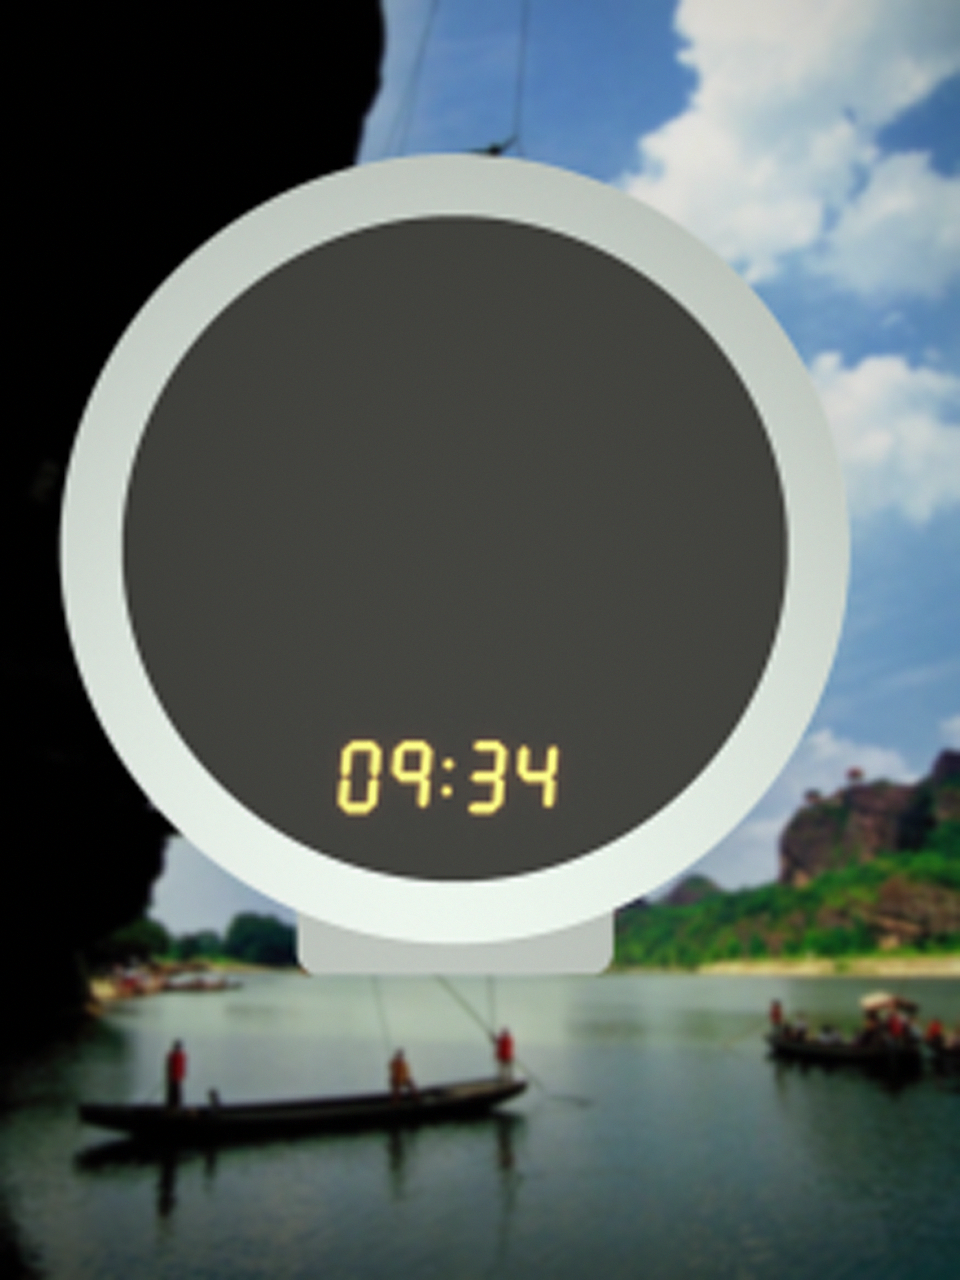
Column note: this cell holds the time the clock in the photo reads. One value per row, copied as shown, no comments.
9:34
